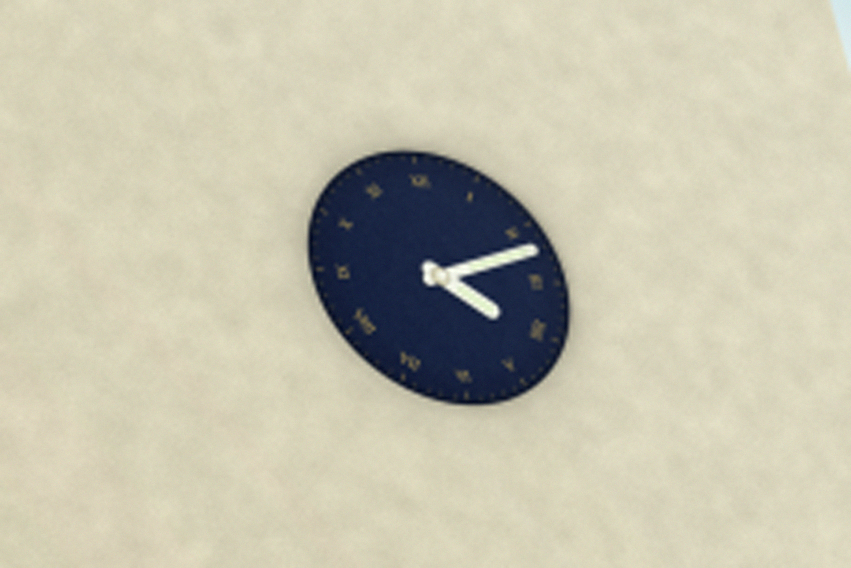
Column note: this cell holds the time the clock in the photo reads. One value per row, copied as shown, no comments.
4:12
